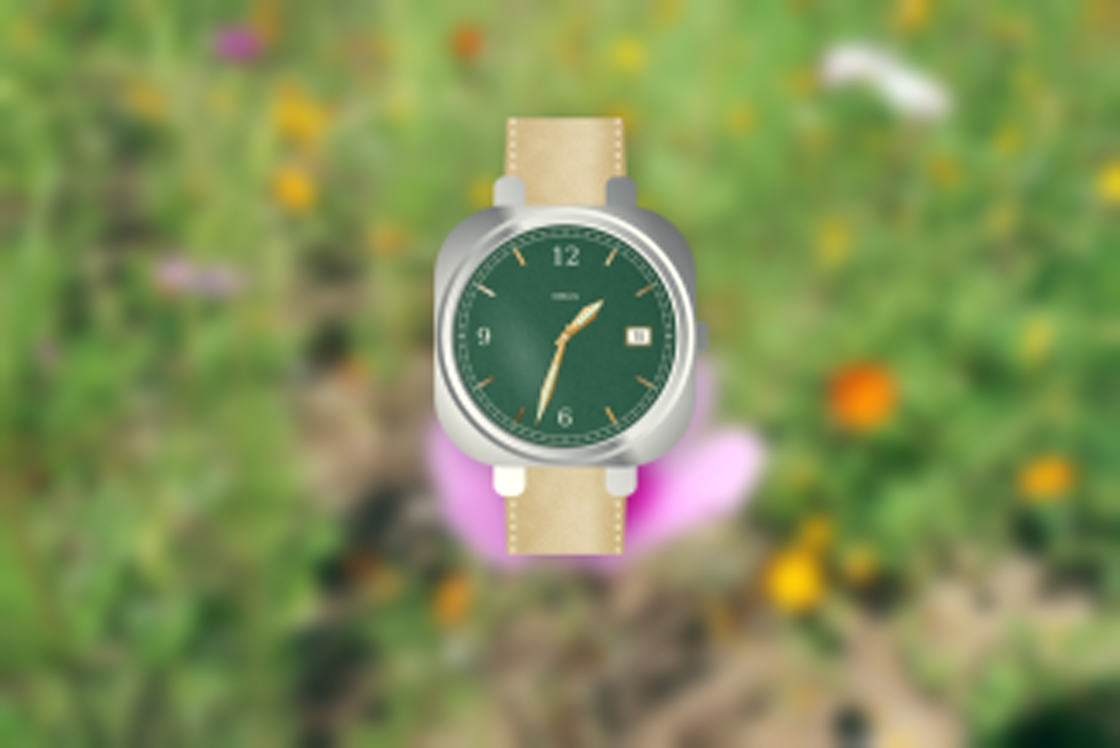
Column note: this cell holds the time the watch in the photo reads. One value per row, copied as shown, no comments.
1:33
